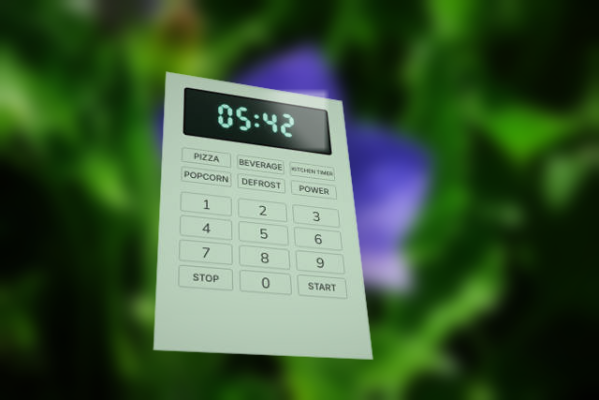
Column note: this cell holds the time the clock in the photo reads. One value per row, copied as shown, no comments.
5:42
